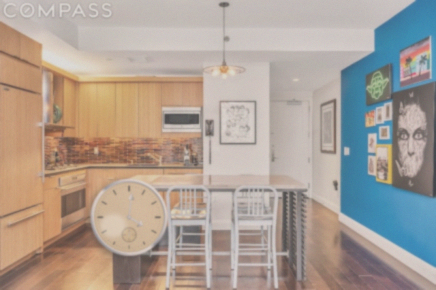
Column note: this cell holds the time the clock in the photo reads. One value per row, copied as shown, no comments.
4:01
